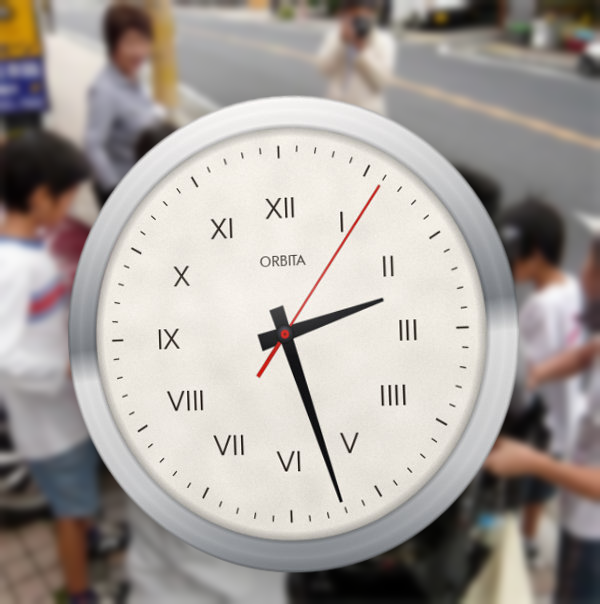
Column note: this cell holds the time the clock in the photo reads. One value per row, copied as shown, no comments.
2:27:06
